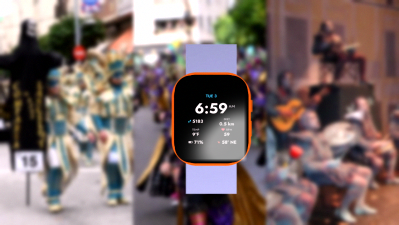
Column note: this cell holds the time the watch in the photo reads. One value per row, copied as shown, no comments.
6:59
